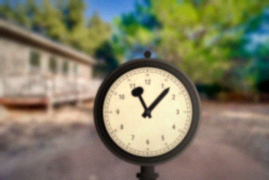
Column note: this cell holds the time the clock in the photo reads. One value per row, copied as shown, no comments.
11:07
